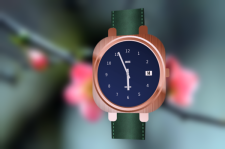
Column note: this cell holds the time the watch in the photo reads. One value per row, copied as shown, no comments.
5:56
